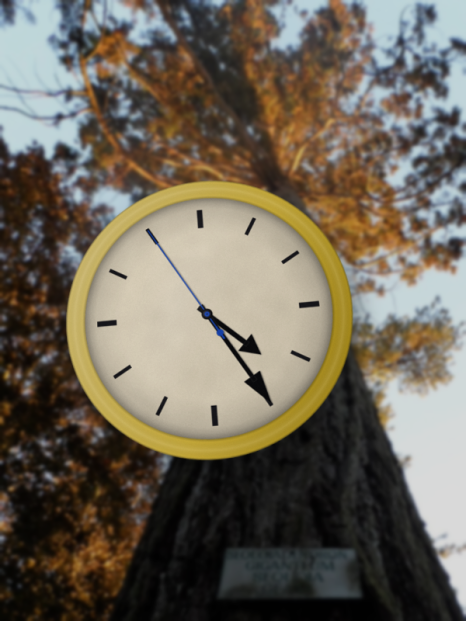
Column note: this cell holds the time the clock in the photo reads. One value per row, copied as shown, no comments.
4:24:55
